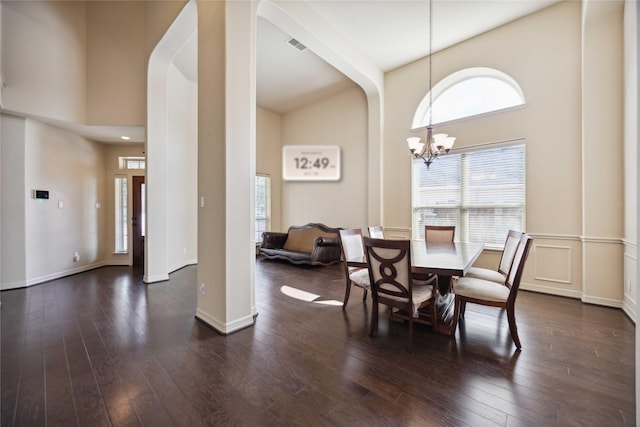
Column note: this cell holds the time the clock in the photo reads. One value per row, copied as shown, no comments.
12:49
